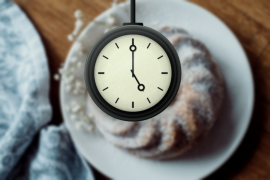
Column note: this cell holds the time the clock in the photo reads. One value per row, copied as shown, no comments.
5:00
